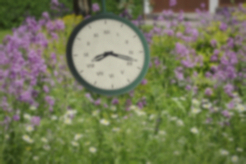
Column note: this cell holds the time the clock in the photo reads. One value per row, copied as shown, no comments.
8:18
